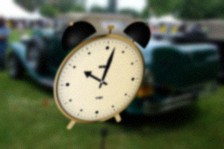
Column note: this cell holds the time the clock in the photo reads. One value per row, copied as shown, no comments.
10:02
